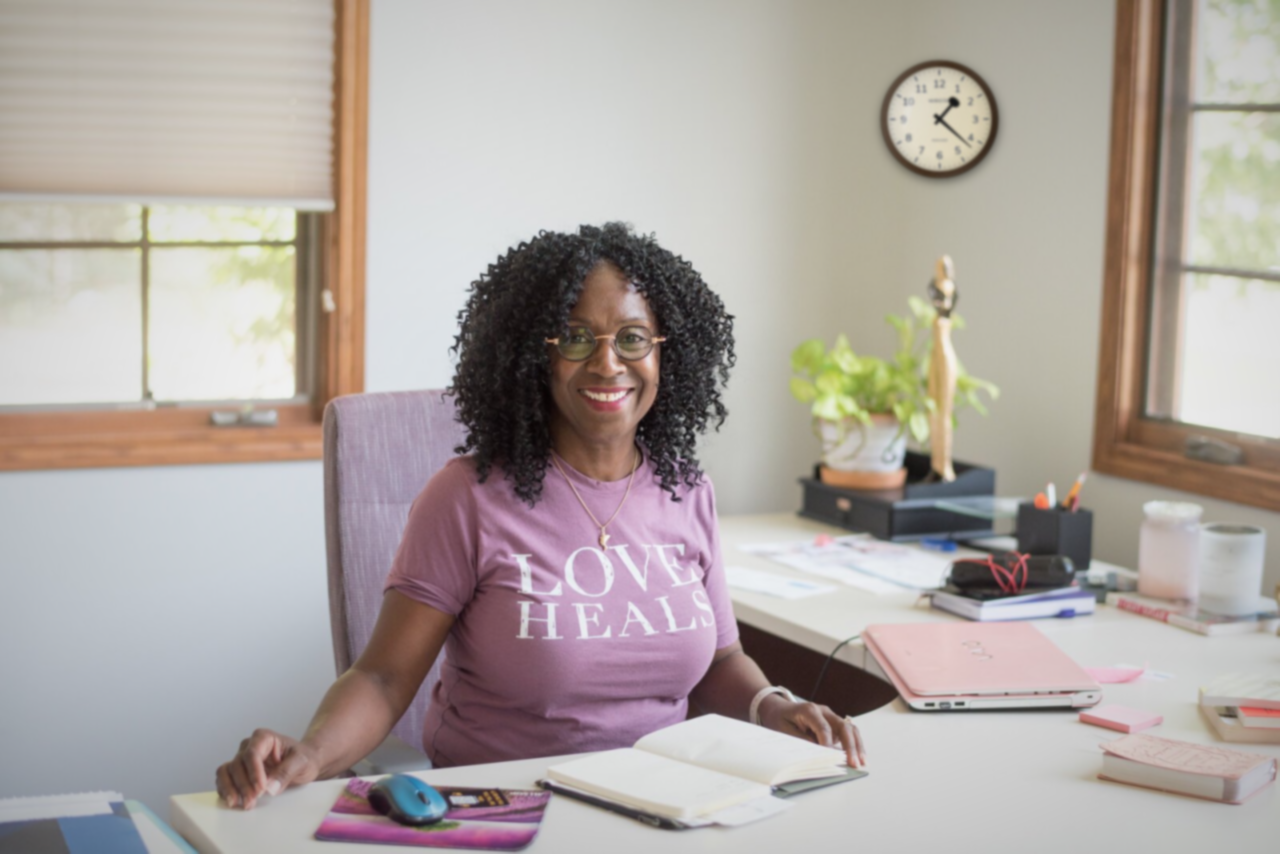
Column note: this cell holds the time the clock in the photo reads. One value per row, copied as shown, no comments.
1:22
